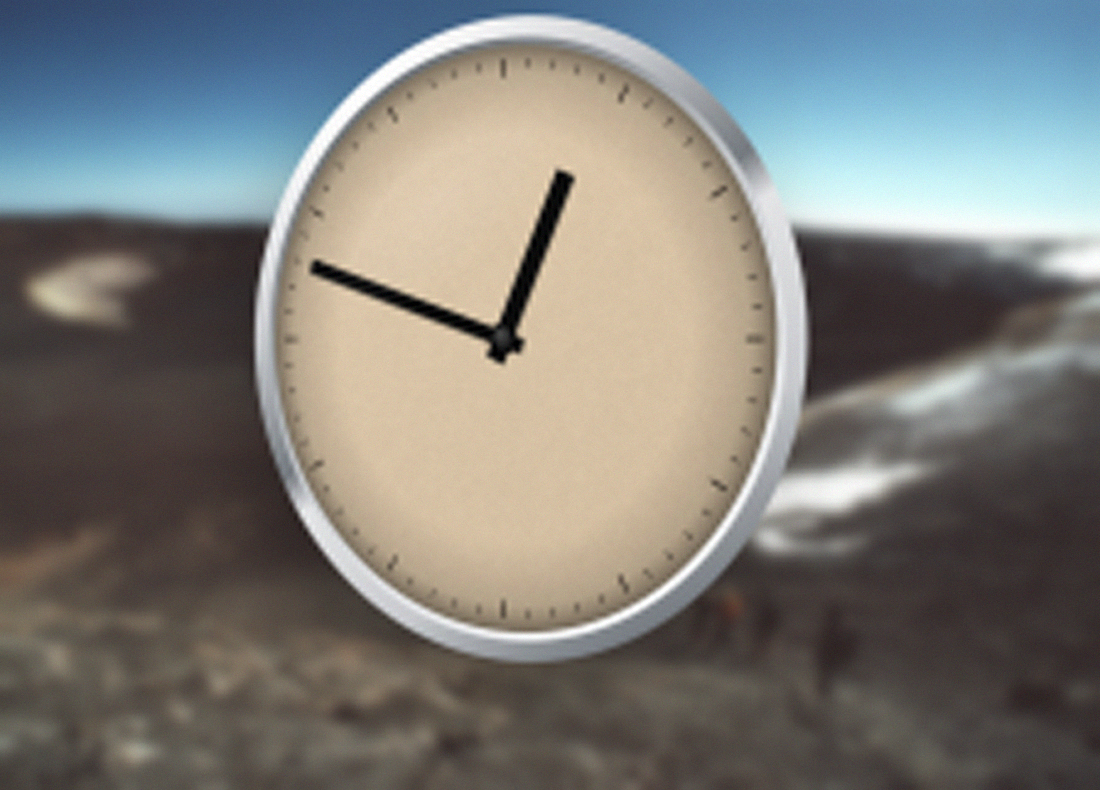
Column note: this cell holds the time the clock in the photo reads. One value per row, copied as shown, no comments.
12:48
